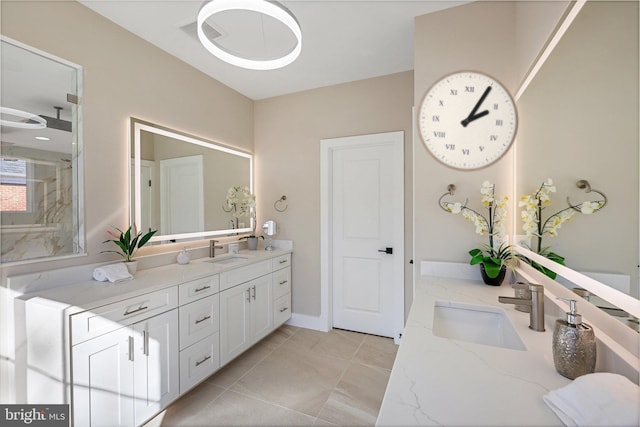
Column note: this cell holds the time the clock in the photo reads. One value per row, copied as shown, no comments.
2:05
